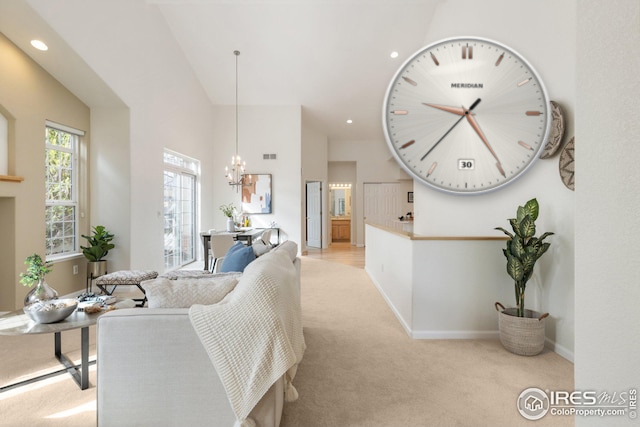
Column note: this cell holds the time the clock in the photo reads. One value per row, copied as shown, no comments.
9:24:37
